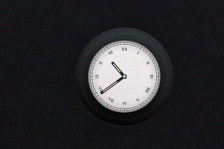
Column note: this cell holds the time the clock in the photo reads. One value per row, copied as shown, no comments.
10:39
